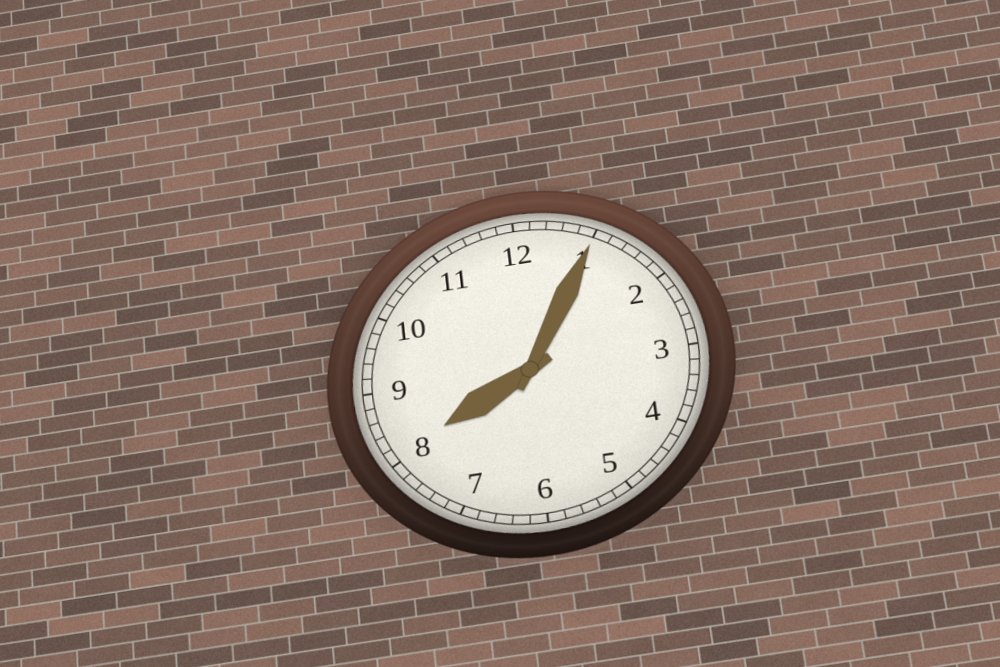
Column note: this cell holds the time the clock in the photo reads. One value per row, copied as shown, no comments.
8:05
